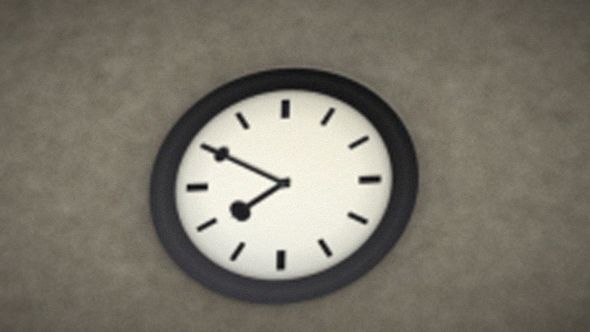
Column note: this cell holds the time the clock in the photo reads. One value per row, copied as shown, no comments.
7:50
